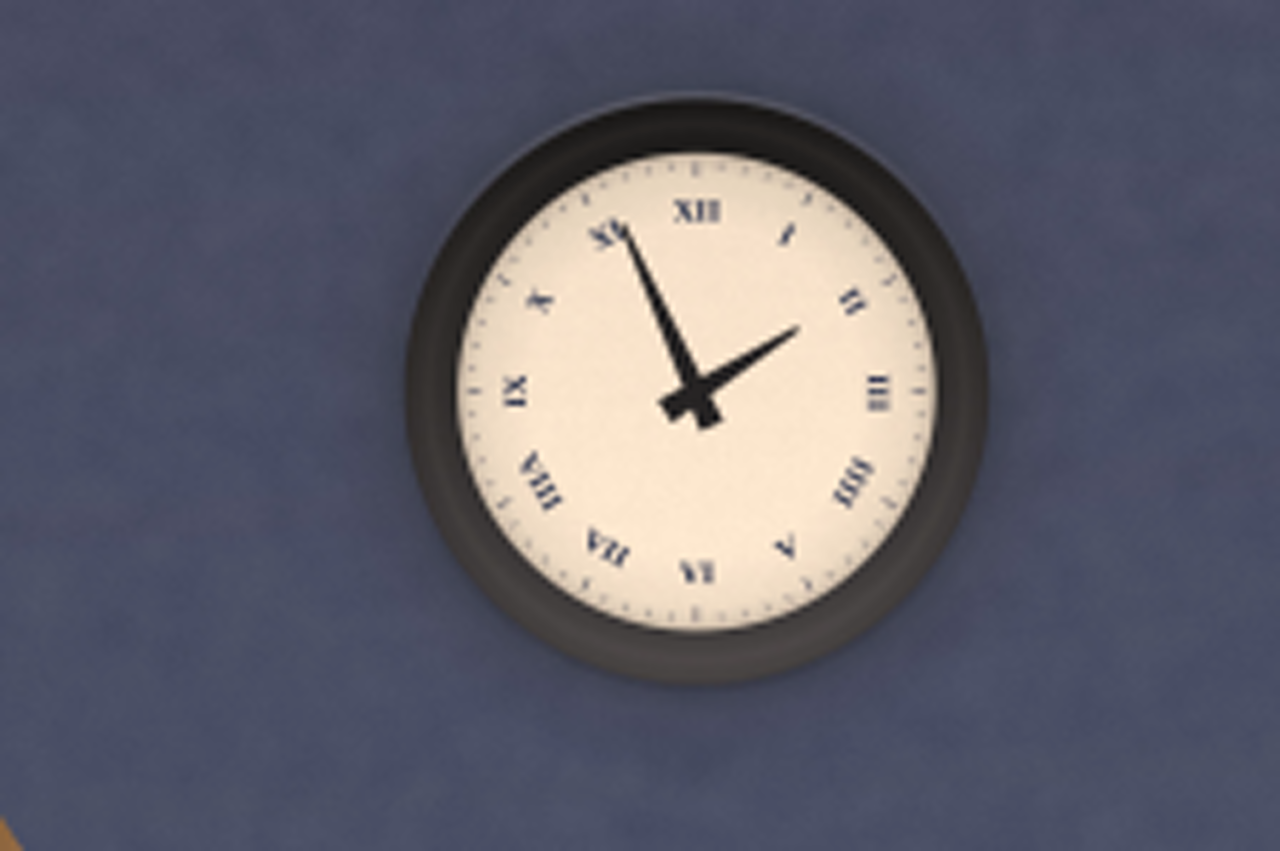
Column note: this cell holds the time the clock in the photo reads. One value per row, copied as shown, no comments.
1:56
